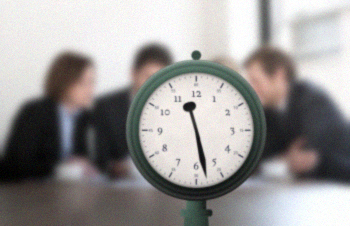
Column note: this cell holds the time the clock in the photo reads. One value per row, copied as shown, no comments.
11:28
